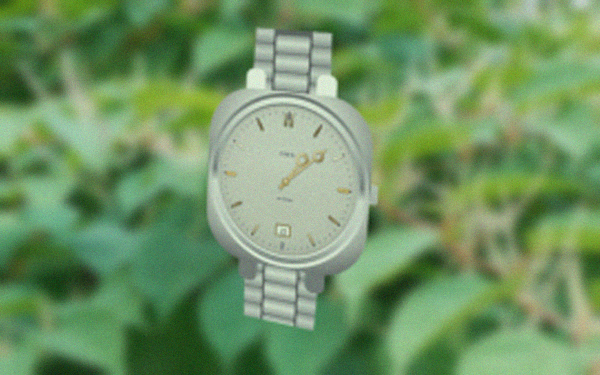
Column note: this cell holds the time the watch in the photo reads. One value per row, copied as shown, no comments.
1:08
